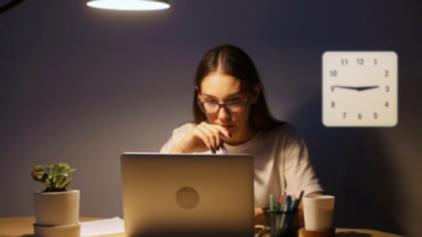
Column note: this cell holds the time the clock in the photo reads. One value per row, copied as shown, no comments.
2:46
